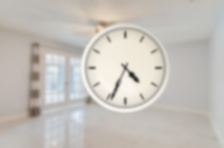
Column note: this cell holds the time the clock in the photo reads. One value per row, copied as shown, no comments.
4:34
